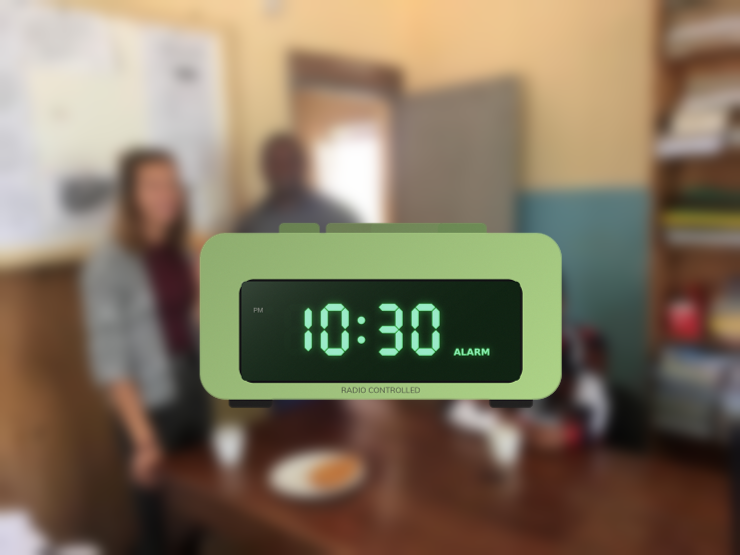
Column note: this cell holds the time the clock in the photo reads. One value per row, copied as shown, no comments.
10:30
